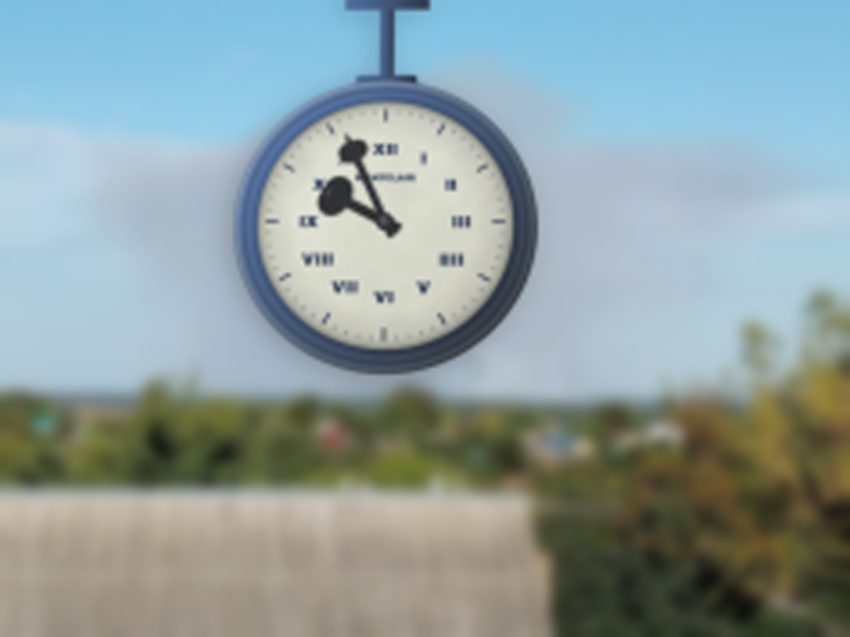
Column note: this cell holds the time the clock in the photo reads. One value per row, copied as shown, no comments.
9:56
